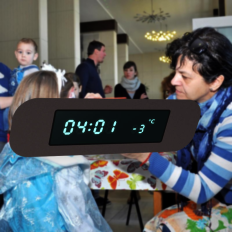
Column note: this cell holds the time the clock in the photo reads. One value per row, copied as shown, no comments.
4:01
